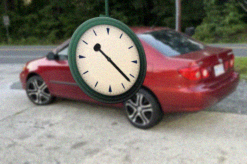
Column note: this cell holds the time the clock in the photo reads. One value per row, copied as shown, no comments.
10:22
